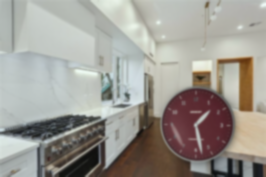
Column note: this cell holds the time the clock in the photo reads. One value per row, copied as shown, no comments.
1:28
